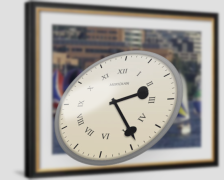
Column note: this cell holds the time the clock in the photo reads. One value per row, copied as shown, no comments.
2:24
